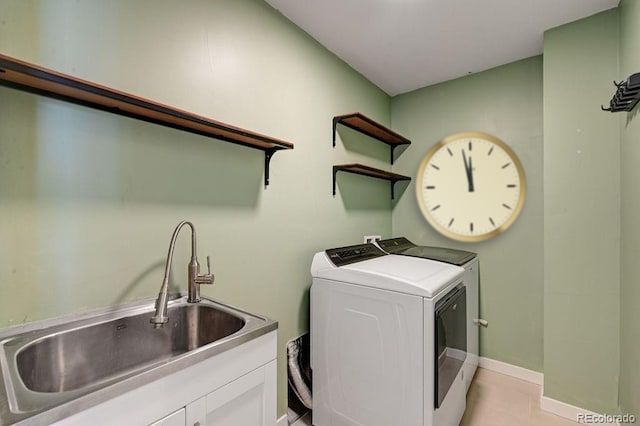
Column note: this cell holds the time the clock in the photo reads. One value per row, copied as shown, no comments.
11:58
